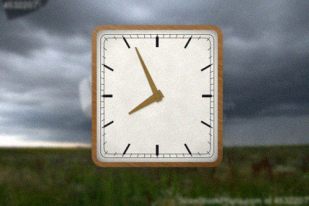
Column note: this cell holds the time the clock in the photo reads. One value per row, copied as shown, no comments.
7:56
